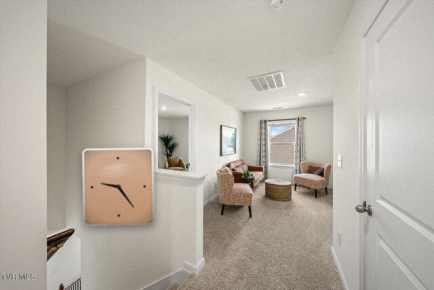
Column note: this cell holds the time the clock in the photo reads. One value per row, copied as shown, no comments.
9:24
